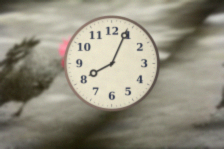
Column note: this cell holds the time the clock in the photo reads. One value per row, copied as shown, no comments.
8:04
